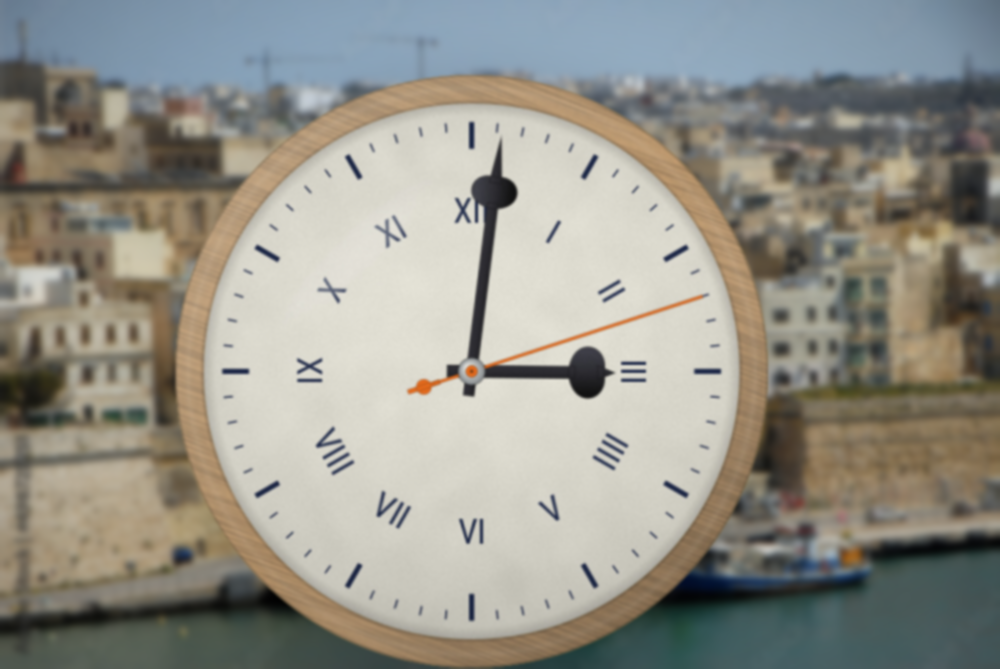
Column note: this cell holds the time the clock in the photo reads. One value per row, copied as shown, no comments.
3:01:12
